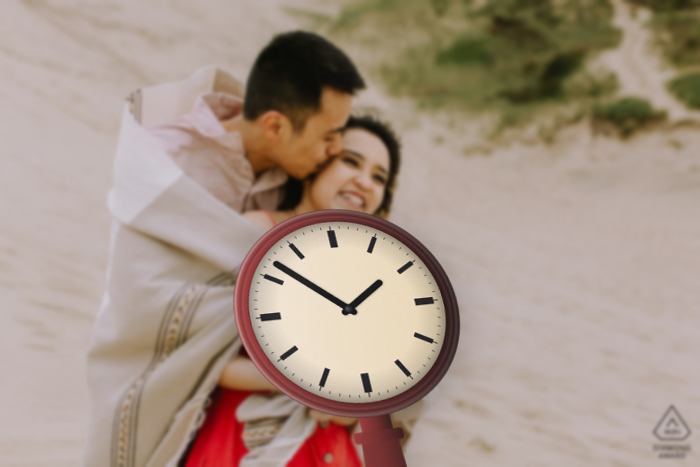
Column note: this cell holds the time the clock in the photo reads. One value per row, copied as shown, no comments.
1:52
